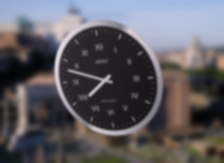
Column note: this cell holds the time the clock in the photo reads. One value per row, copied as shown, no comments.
7:48
